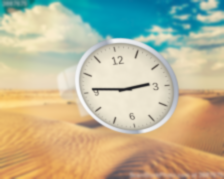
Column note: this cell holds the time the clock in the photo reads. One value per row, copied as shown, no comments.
2:46
